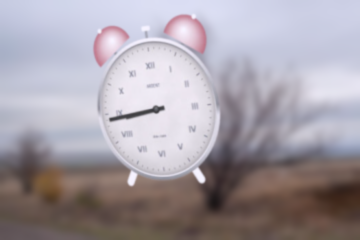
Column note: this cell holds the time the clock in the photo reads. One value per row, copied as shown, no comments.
8:44
